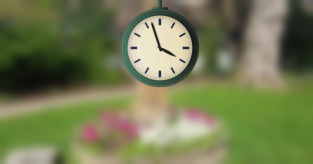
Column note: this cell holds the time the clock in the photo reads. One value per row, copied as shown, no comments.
3:57
